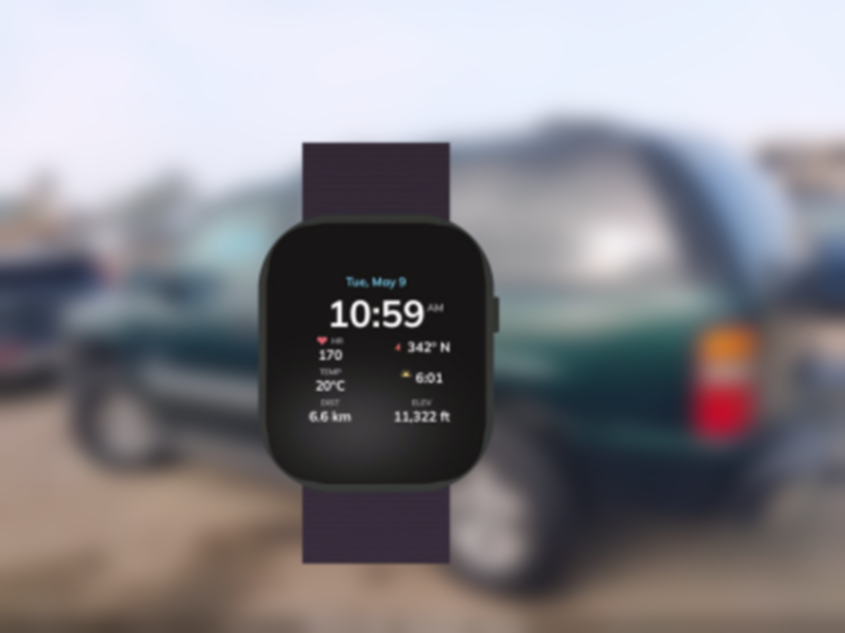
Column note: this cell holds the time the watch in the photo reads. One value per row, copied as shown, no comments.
10:59
